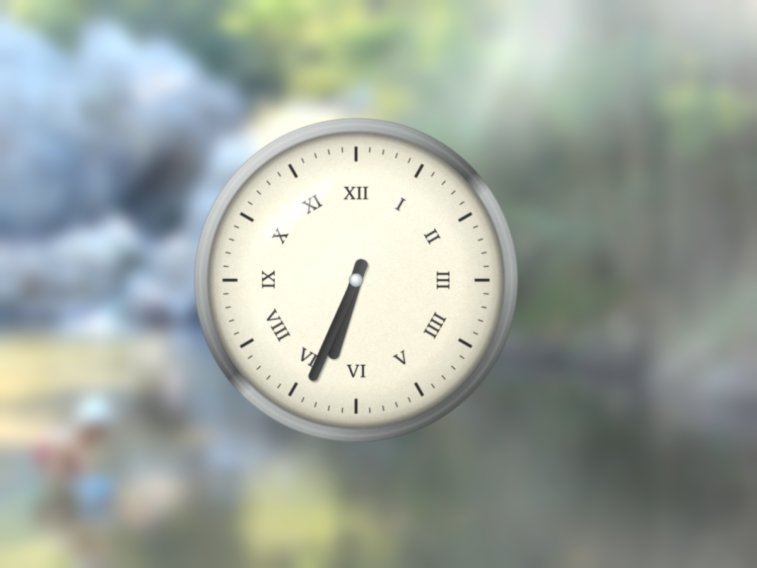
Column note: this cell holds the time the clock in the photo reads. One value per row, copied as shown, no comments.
6:34
